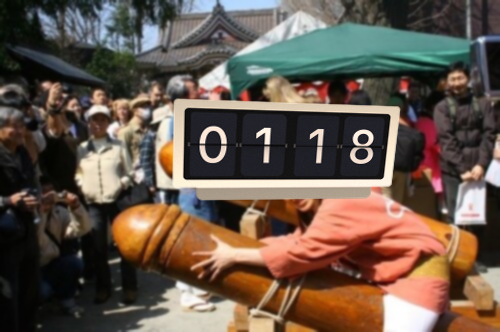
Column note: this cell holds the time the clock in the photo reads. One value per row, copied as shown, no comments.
1:18
